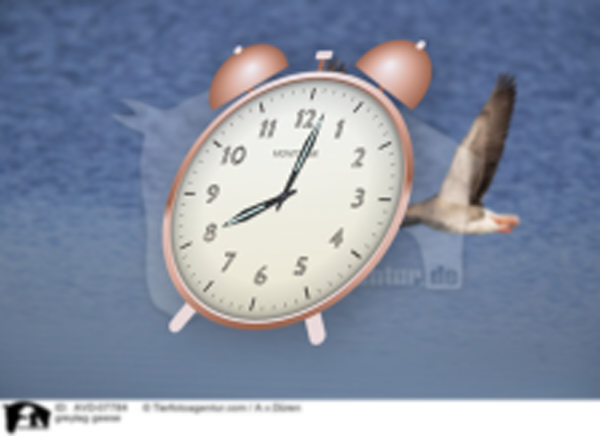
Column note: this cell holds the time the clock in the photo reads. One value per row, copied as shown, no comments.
8:02
